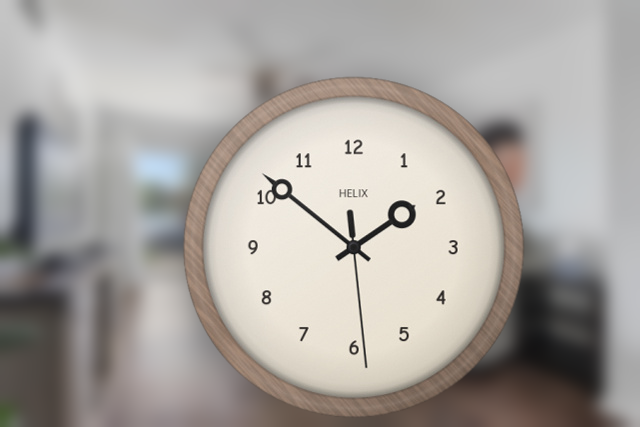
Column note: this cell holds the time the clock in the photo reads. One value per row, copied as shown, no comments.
1:51:29
